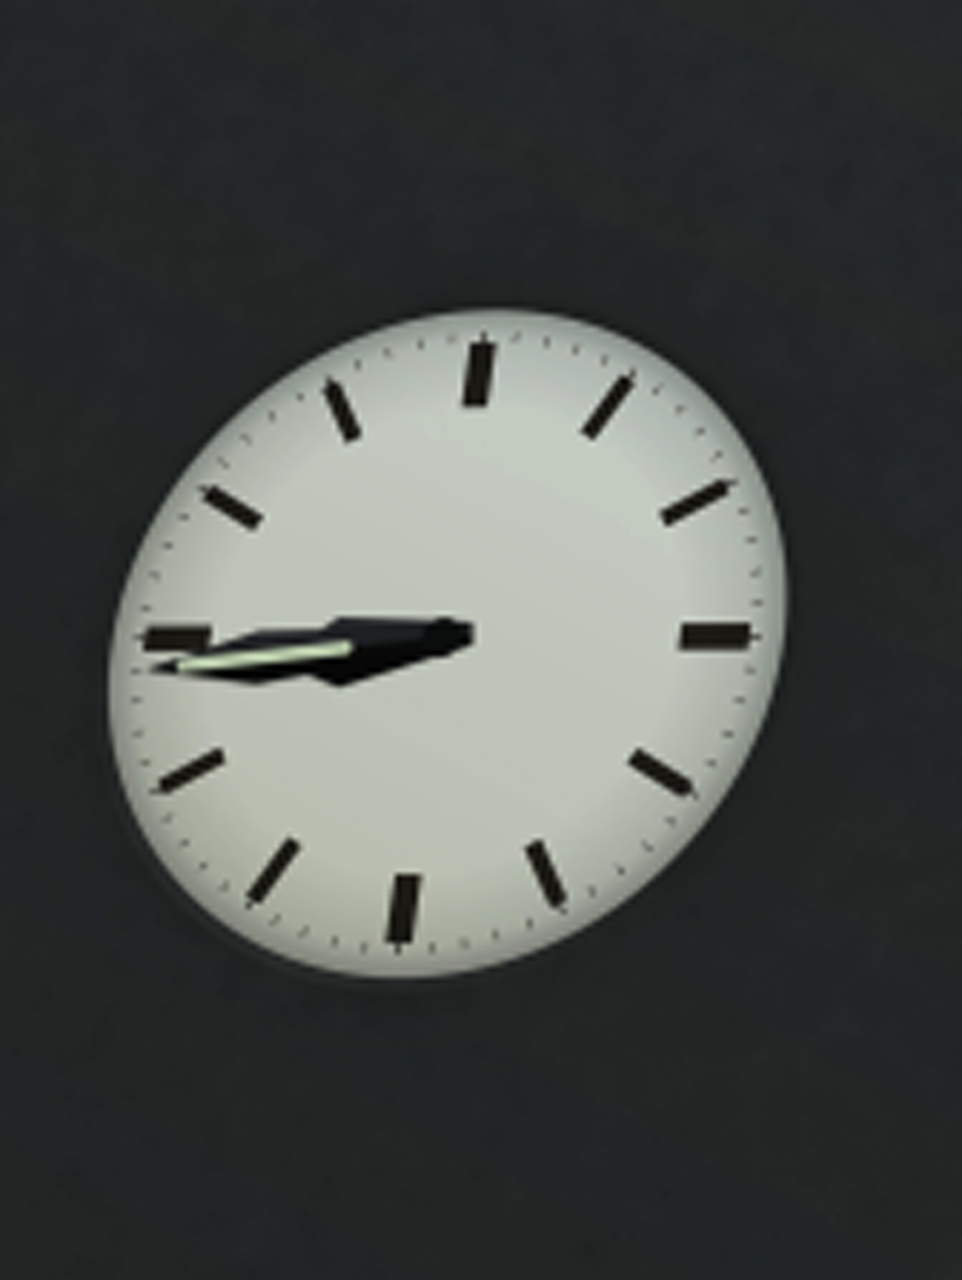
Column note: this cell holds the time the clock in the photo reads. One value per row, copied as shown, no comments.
8:44
